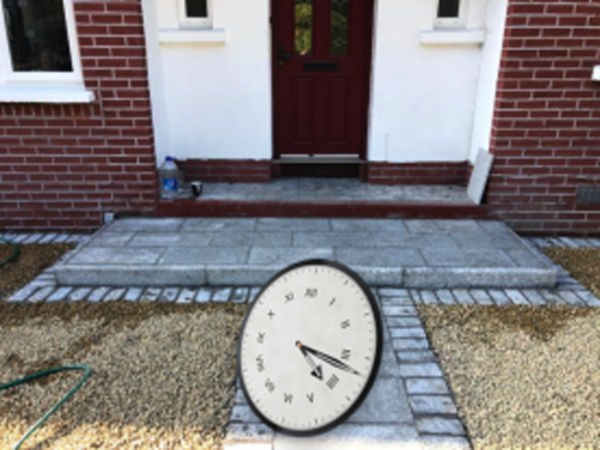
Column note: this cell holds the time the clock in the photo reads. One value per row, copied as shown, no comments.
4:17
